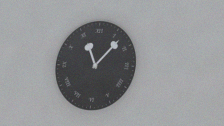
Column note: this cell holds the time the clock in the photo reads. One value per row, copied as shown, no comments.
11:07
